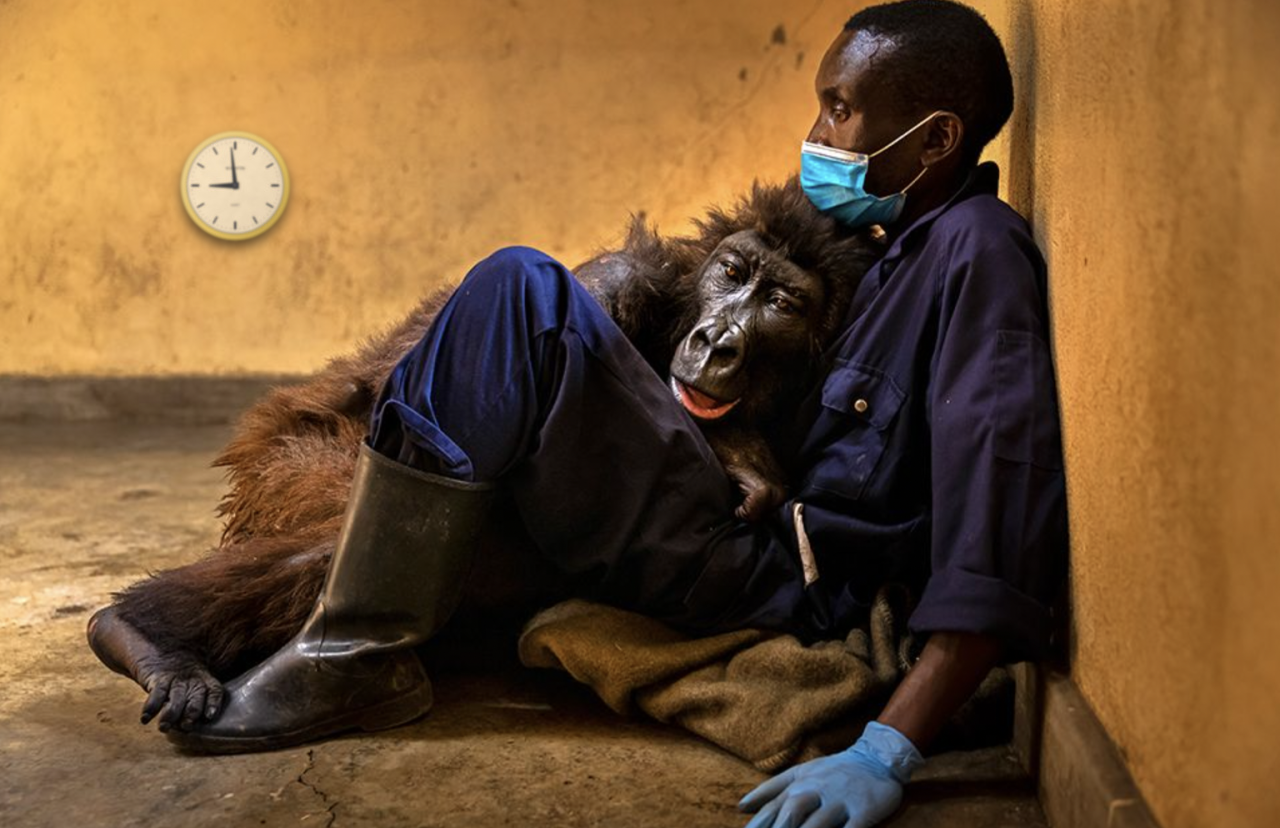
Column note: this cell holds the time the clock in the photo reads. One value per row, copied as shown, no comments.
8:59
